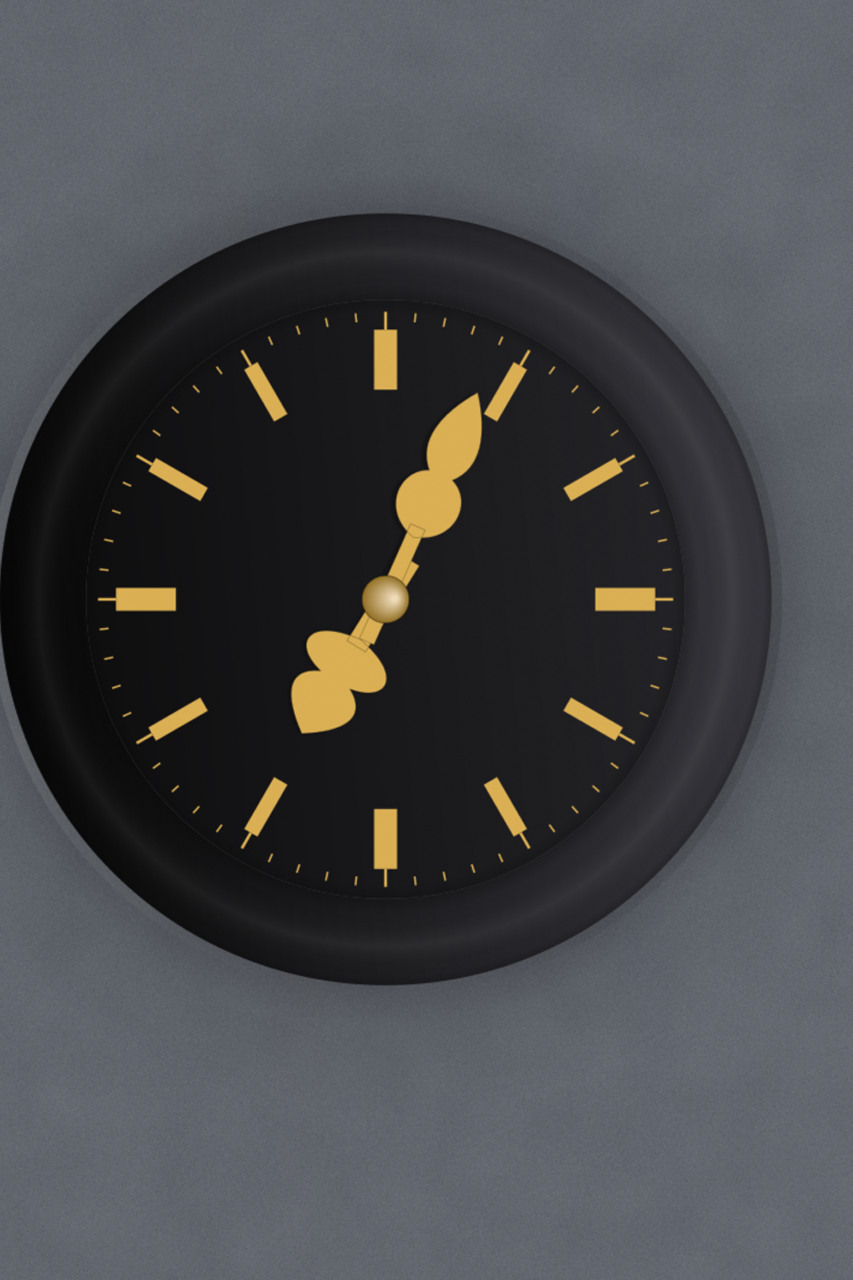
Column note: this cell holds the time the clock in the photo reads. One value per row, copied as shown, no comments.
7:04
